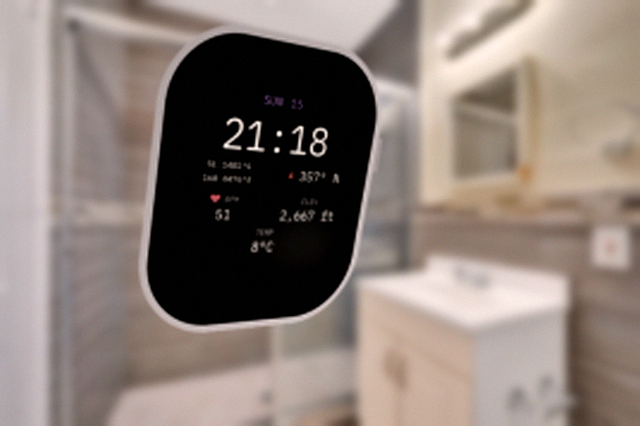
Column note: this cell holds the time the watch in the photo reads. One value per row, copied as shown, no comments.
21:18
